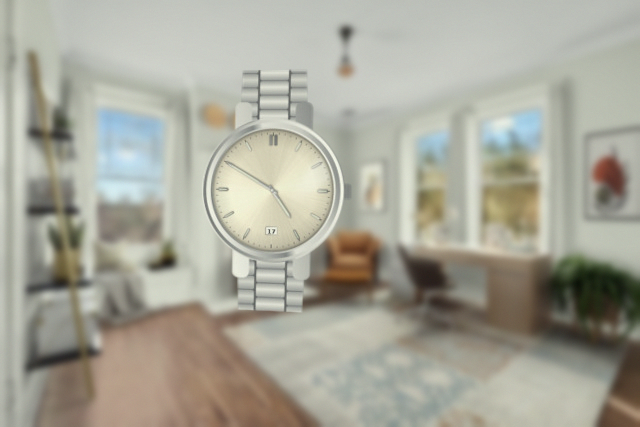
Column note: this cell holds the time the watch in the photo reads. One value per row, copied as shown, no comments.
4:50
